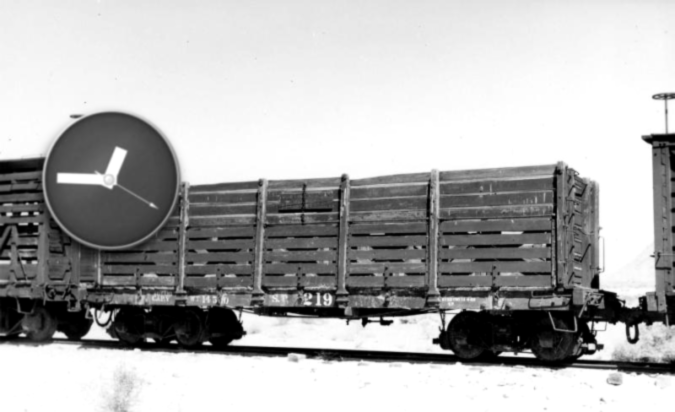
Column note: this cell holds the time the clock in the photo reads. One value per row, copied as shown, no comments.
12:45:20
